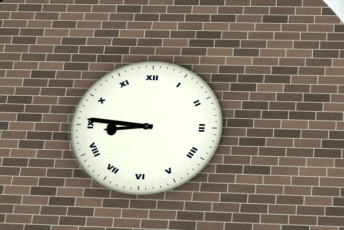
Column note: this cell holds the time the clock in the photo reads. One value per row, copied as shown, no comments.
8:46
